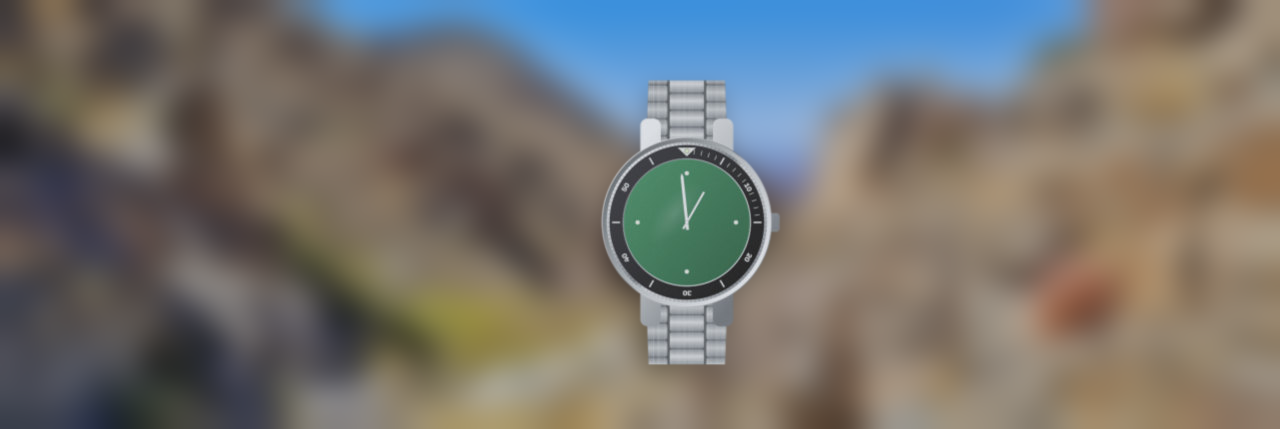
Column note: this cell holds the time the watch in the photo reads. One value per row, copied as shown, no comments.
12:59
